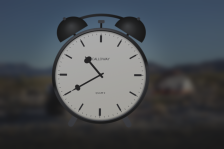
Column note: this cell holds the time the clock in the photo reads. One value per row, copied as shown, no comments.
10:40
